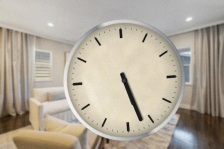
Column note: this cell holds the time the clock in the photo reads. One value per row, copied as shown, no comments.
5:27
